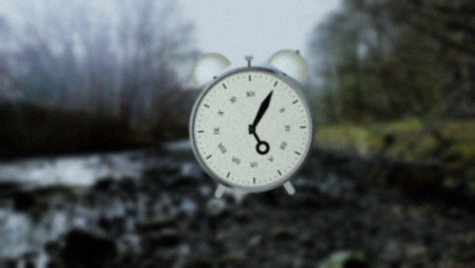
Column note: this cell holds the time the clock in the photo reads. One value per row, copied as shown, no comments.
5:05
